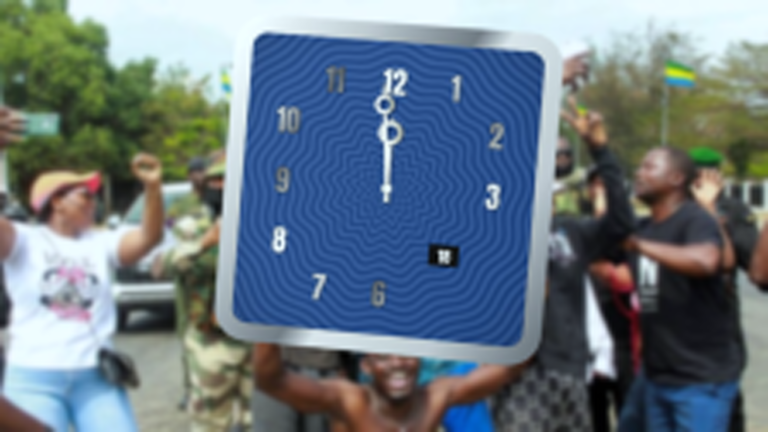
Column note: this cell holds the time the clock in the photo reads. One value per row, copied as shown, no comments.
11:59
